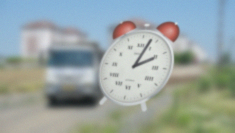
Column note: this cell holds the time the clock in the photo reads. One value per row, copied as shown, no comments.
2:03
